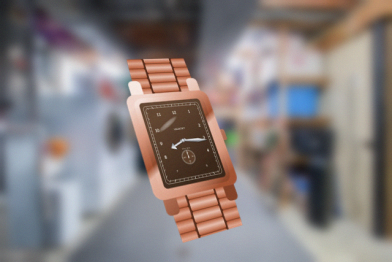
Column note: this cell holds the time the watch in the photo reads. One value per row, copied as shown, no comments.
8:16
